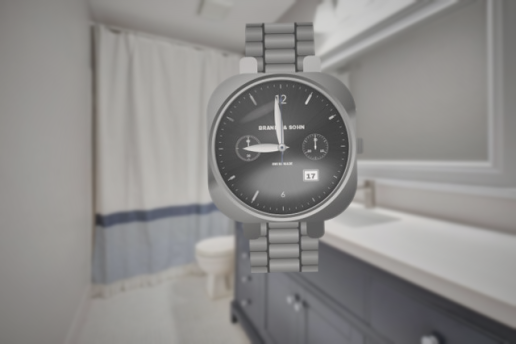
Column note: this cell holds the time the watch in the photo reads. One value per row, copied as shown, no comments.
8:59
